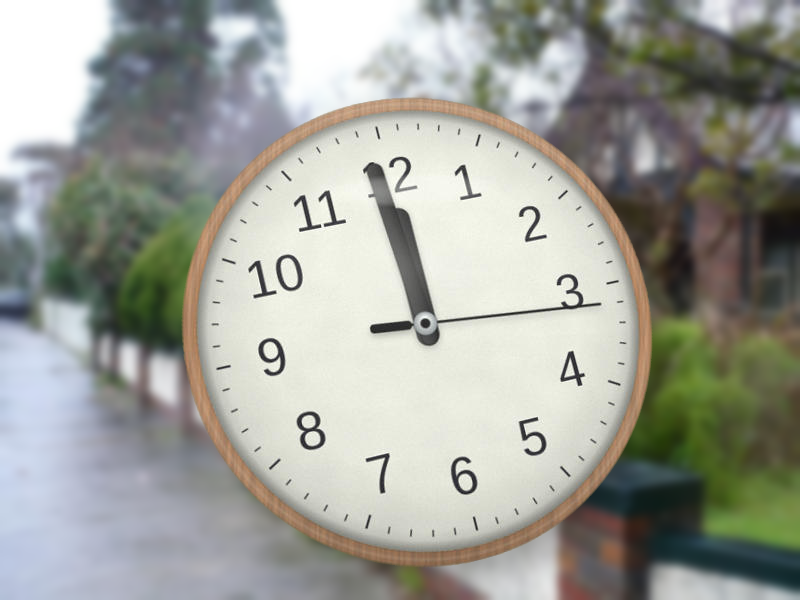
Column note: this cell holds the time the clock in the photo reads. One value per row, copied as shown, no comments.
11:59:16
